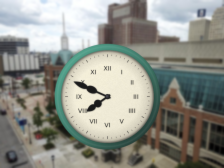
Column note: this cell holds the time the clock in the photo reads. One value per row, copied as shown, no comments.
7:49
